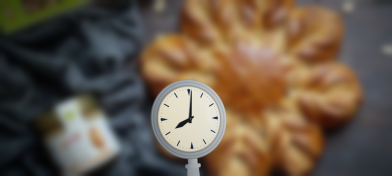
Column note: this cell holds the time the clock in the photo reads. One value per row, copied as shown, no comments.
8:01
